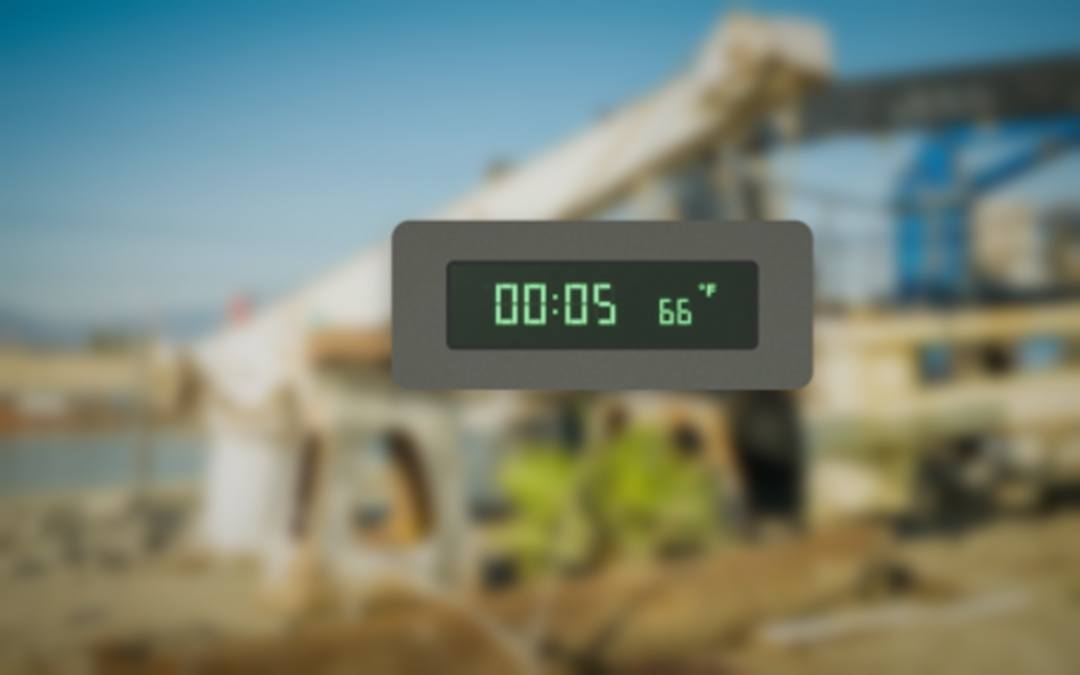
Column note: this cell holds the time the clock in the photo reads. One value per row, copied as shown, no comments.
0:05
